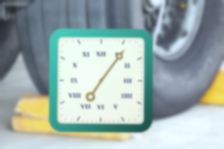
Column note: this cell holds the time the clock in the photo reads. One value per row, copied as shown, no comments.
7:06
